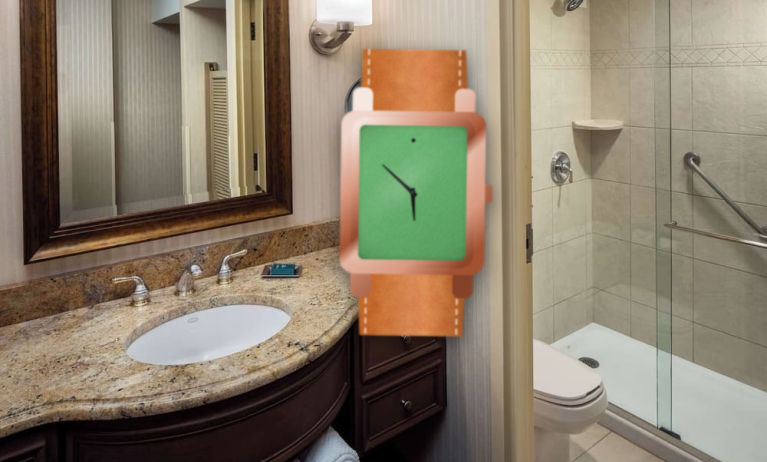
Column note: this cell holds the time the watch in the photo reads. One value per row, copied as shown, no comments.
5:52
